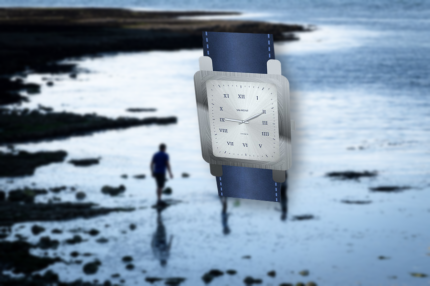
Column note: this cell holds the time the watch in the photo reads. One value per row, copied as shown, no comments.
9:10
